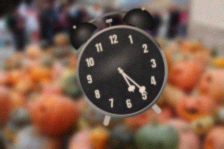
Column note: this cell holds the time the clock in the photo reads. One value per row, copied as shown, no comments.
5:24
